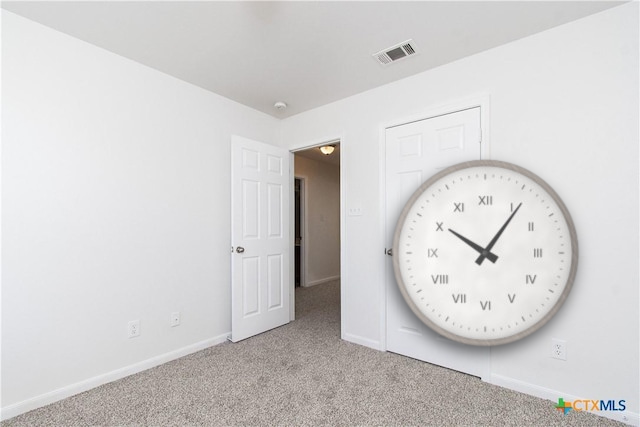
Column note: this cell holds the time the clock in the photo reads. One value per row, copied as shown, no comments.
10:06
